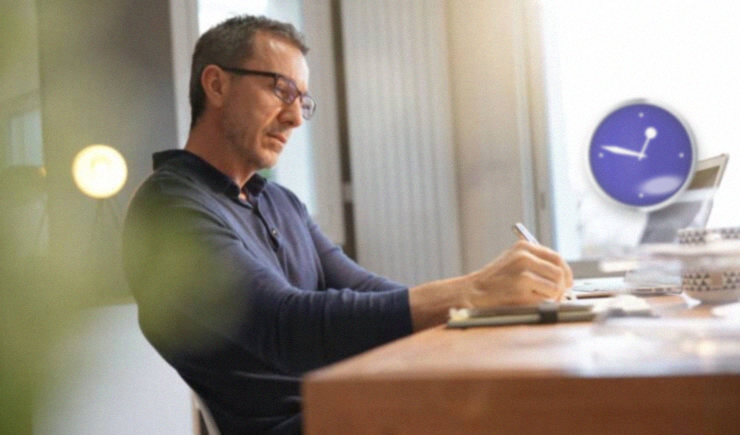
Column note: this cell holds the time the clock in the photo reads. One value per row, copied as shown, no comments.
12:47
